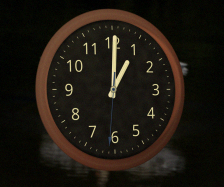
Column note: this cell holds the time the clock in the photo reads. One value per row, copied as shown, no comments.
1:00:31
